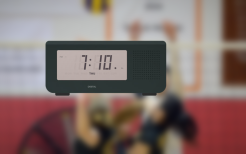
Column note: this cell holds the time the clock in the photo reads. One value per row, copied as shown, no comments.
7:10
